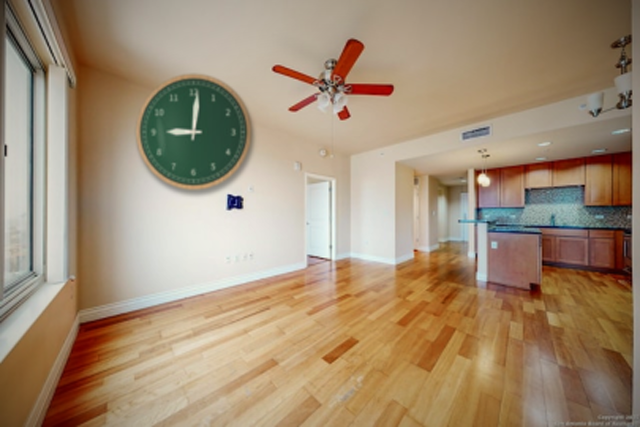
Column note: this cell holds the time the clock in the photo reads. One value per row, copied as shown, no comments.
9:01
